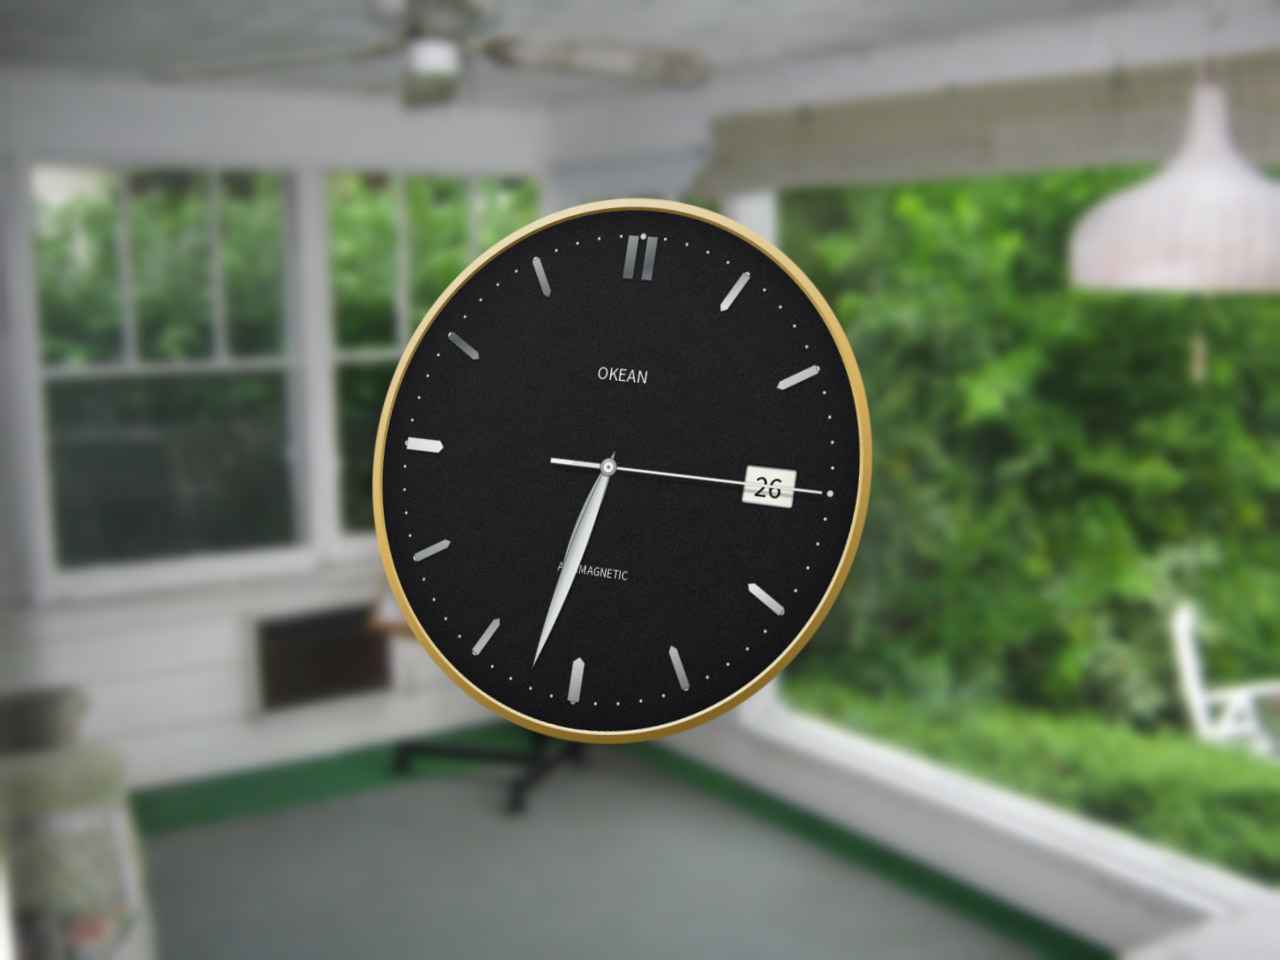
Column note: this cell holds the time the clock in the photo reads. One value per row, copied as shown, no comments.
6:32:15
